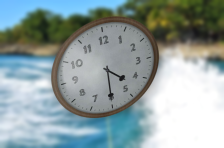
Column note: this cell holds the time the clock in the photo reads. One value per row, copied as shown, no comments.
4:30
